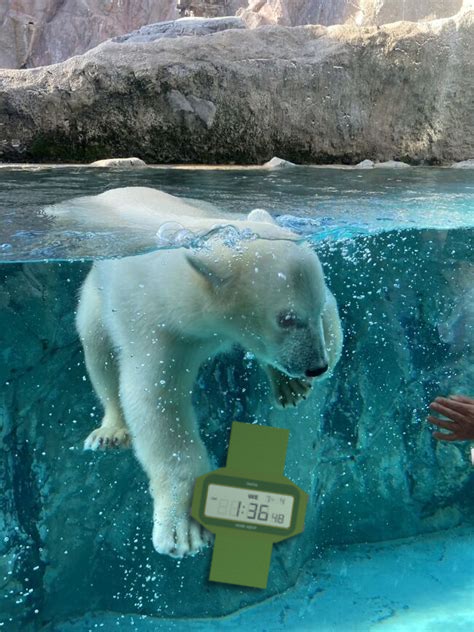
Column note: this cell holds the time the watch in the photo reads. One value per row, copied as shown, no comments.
1:36
